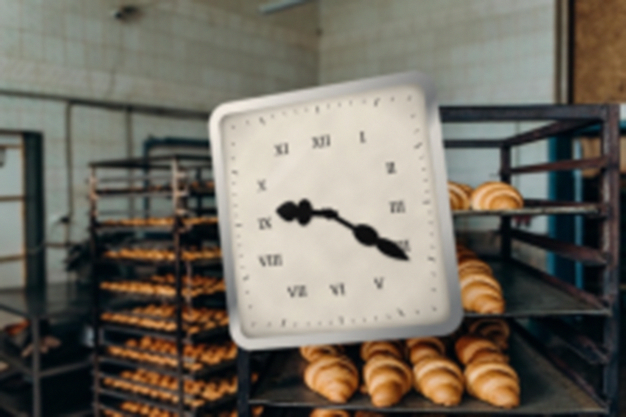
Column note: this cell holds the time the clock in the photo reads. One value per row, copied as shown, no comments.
9:21
